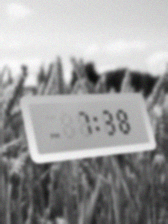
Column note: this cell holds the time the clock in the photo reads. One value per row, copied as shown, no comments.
7:38
